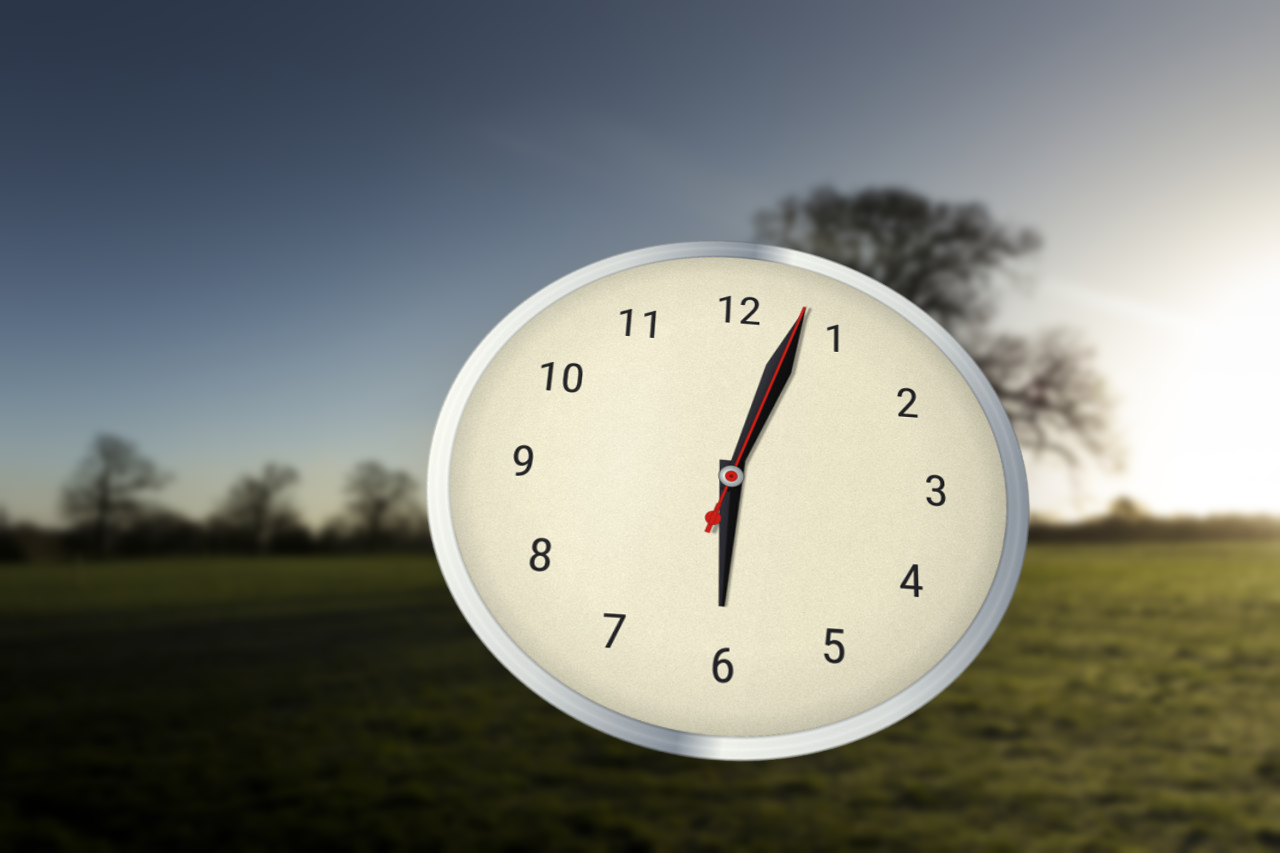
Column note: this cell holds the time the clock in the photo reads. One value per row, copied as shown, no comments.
6:03:03
